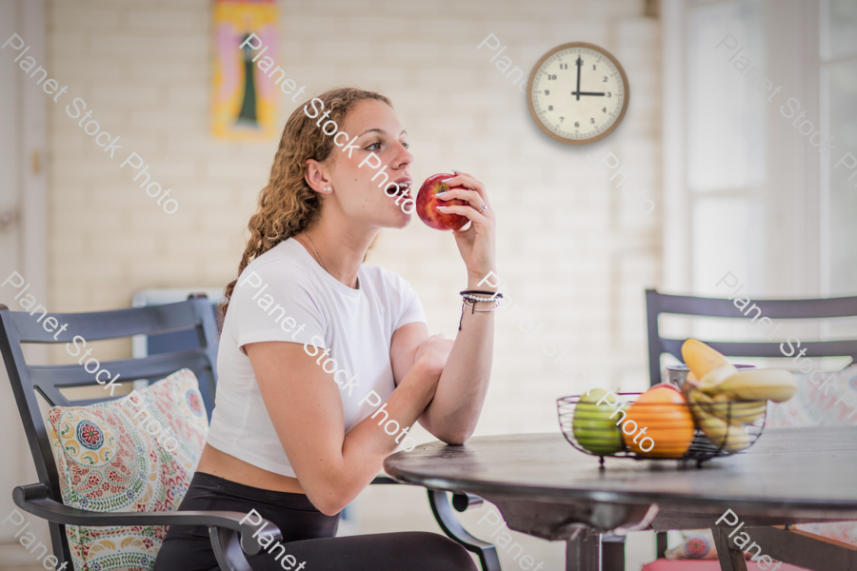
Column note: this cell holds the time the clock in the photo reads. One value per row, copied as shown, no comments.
3:00
